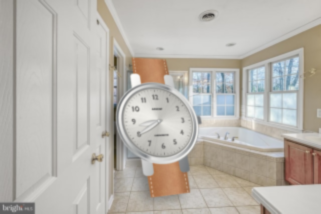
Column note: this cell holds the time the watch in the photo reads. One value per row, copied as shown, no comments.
8:40
